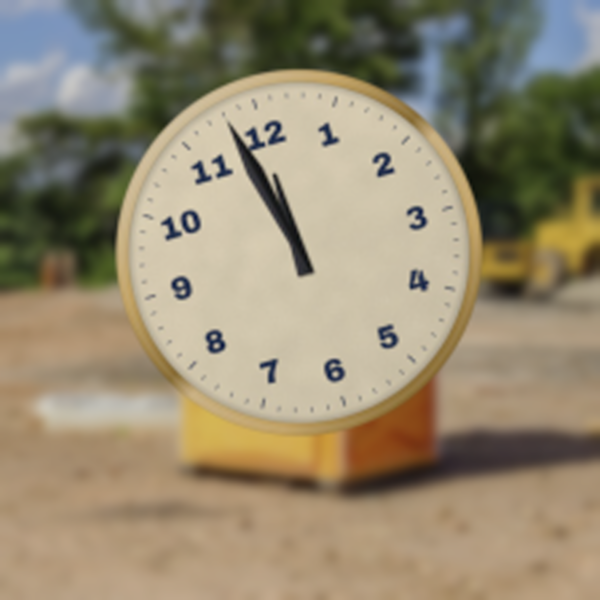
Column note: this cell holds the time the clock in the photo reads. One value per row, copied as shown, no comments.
11:58
